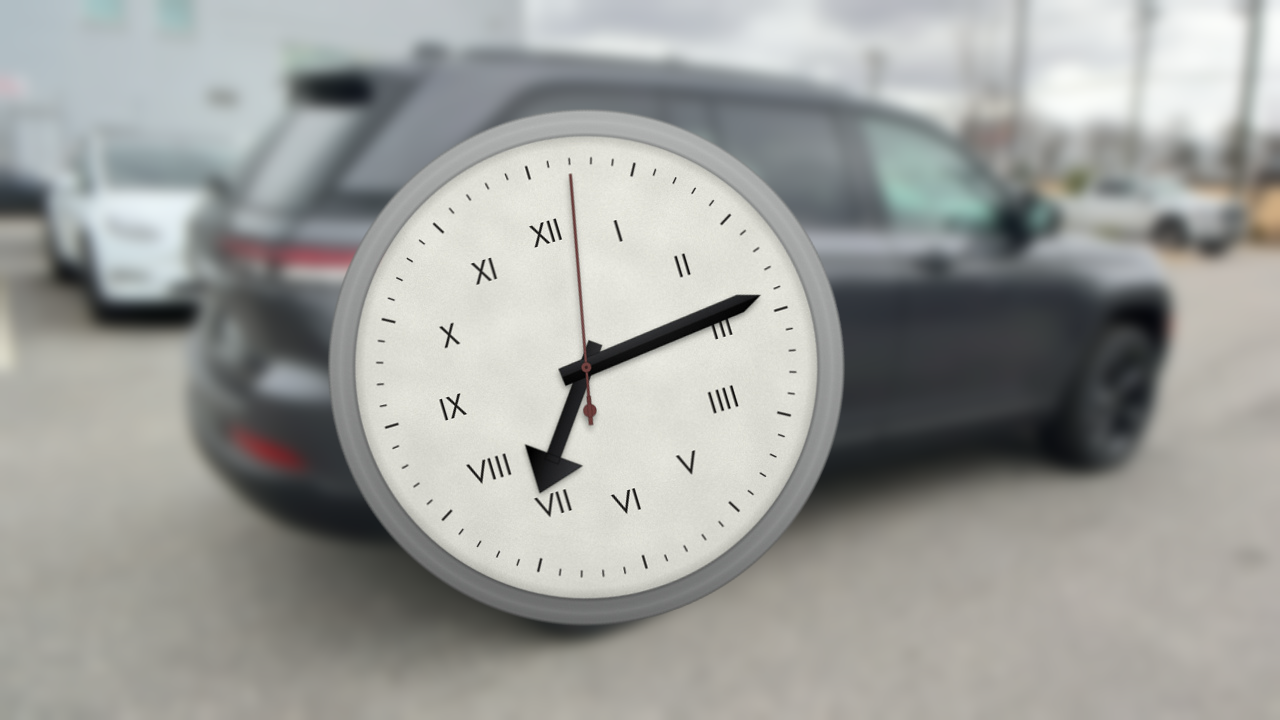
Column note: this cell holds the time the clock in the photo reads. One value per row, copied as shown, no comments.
7:14:02
